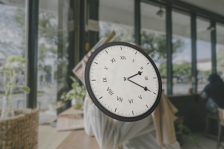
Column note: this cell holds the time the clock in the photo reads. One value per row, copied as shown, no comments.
2:20
